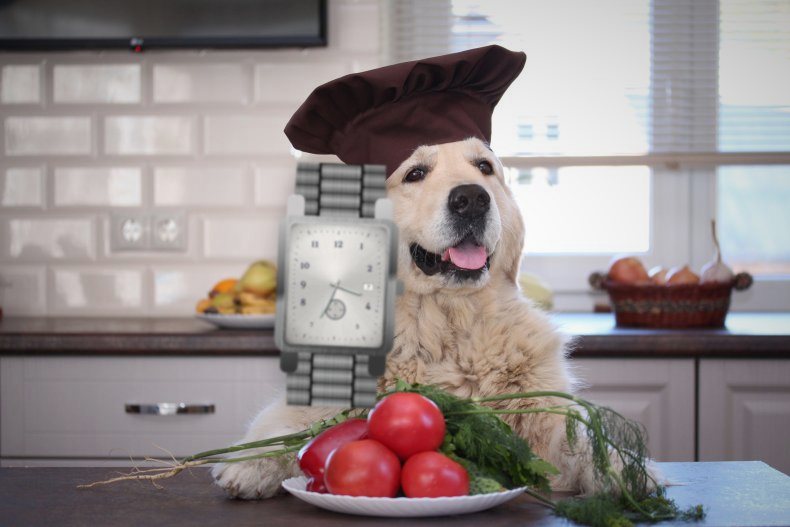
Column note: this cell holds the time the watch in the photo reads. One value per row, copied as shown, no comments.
3:34
